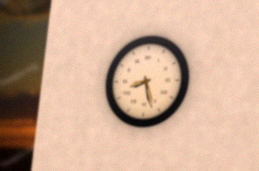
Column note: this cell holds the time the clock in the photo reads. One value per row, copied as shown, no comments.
8:27
